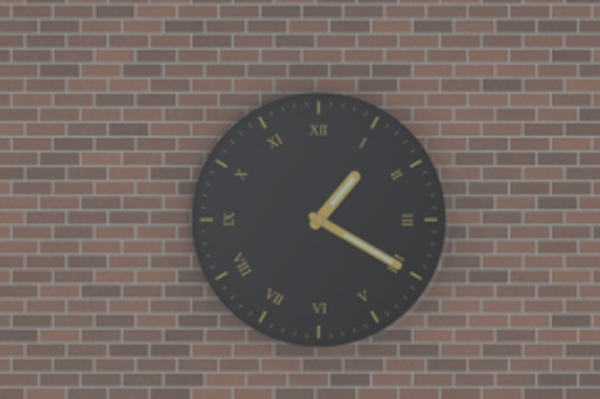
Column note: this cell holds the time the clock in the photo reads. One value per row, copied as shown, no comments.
1:20
